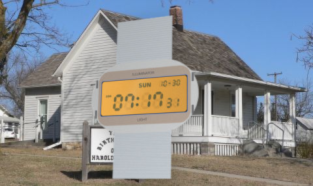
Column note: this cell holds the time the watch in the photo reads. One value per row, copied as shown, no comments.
7:17:31
